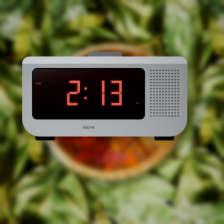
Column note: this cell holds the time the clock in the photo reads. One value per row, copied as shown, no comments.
2:13
